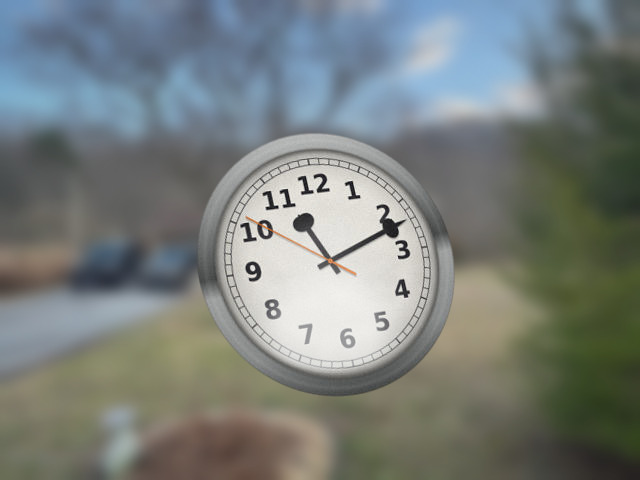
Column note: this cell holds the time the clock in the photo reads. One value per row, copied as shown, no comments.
11:11:51
